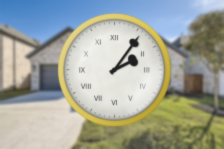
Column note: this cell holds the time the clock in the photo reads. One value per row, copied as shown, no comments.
2:06
